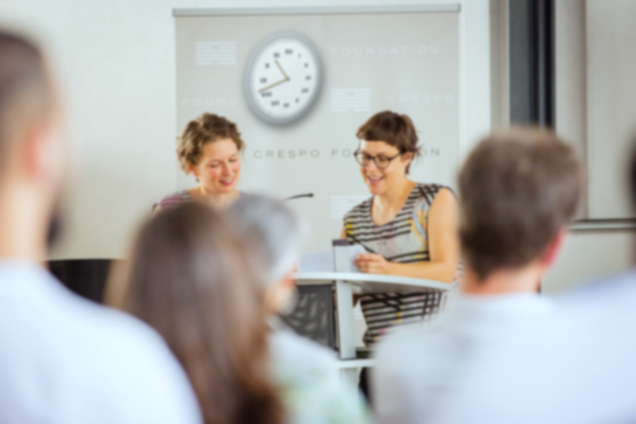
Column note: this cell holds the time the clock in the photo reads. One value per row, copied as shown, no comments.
10:42
